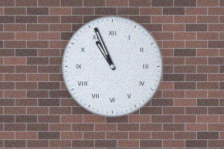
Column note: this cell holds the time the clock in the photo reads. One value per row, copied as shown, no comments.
10:56
